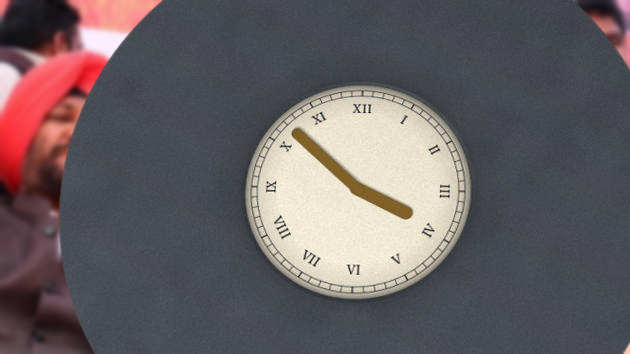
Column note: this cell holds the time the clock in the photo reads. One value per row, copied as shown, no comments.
3:52
